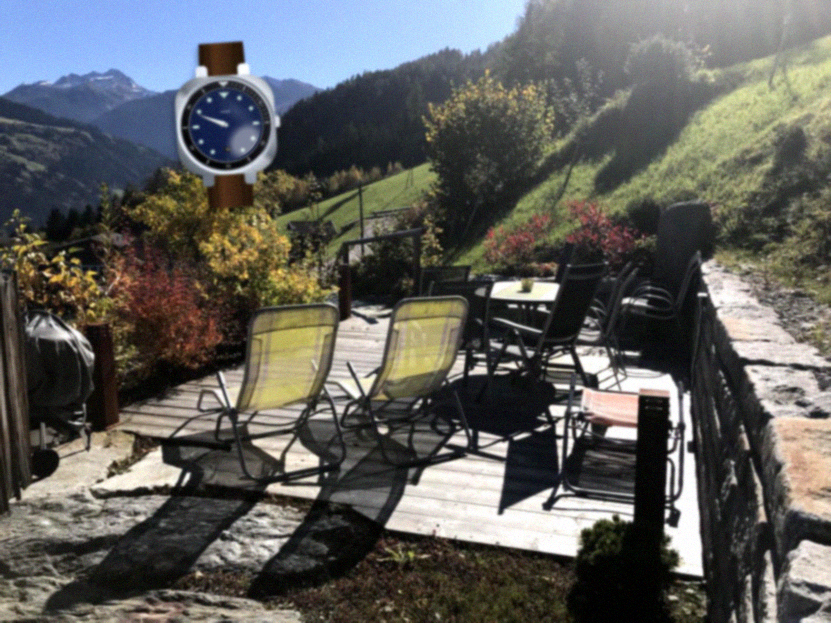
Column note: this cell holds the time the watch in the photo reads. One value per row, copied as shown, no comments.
9:49
